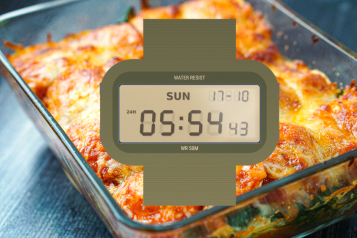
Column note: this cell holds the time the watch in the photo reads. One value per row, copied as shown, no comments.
5:54:43
